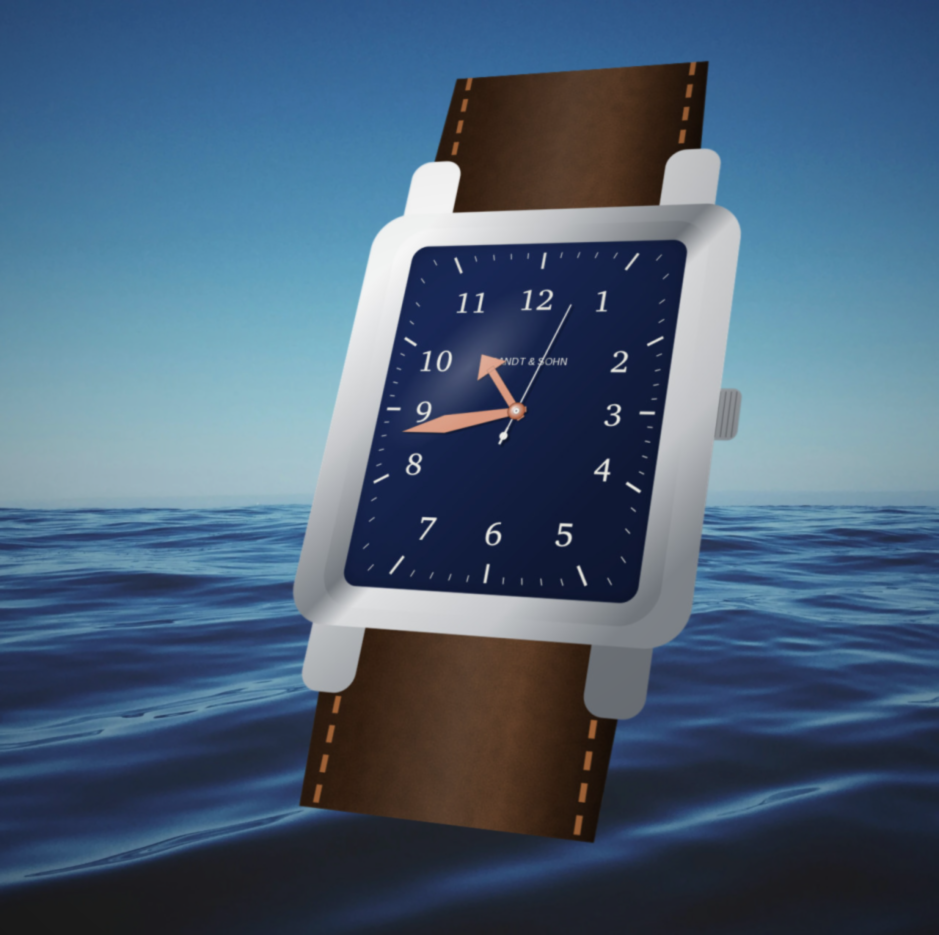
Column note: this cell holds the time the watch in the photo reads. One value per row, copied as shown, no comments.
10:43:03
